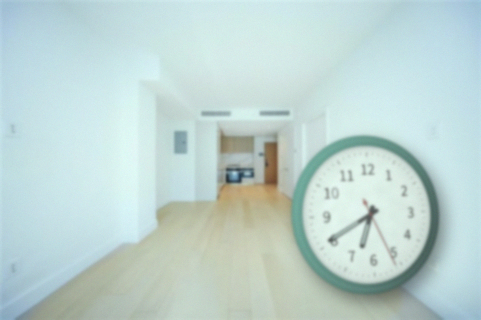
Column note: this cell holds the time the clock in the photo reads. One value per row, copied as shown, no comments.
6:40:26
